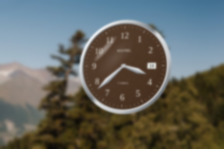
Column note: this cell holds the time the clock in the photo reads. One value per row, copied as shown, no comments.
3:38
